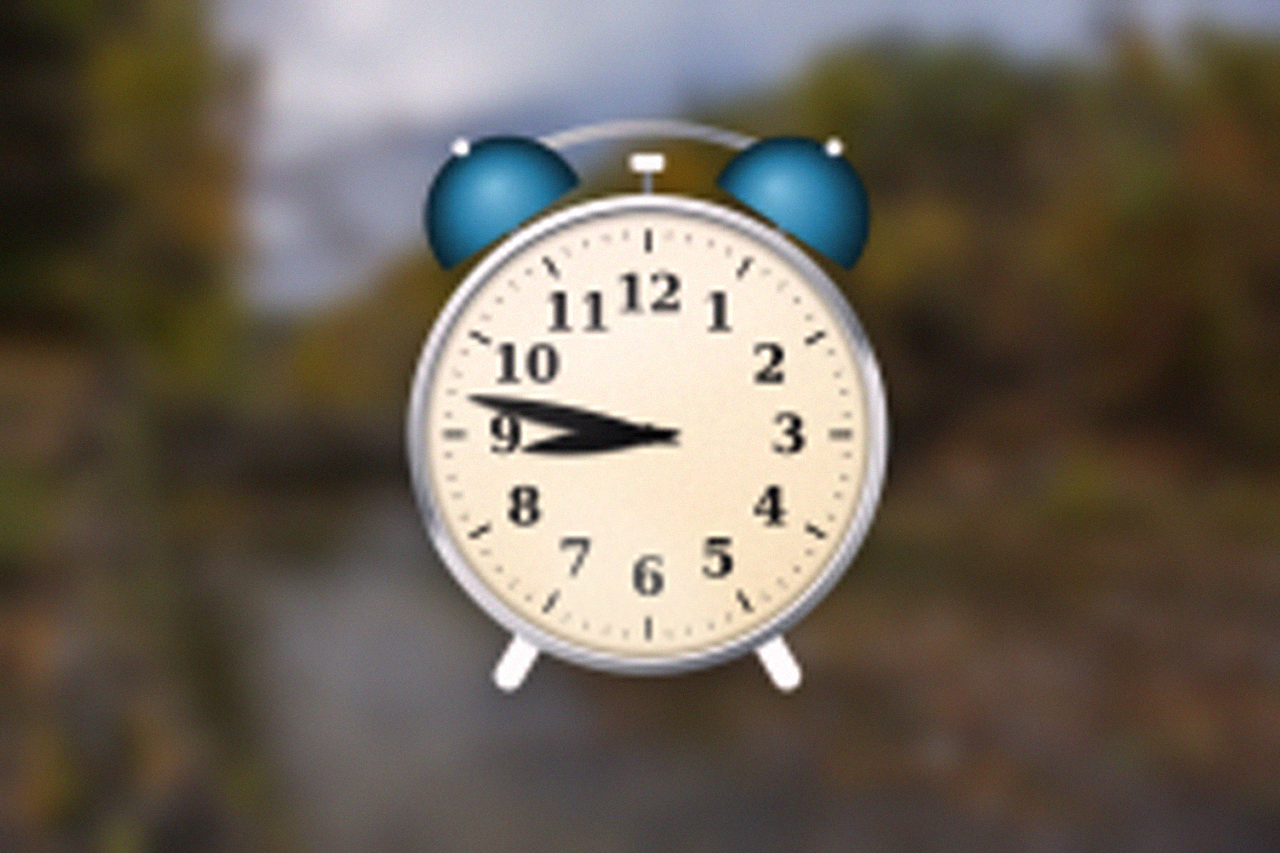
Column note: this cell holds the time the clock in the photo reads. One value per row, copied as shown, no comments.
8:47
